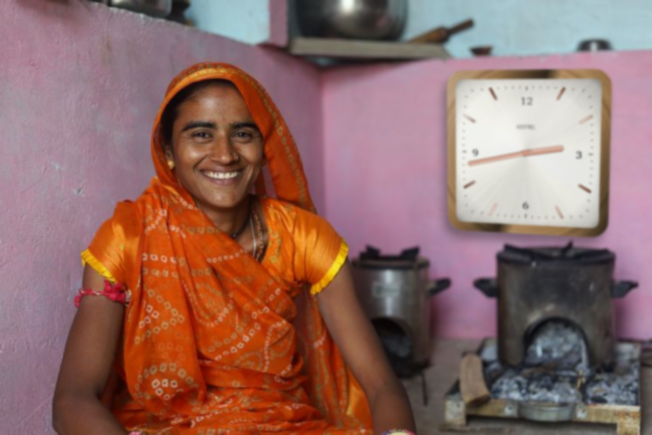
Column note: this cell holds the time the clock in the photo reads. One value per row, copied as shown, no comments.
2:43
